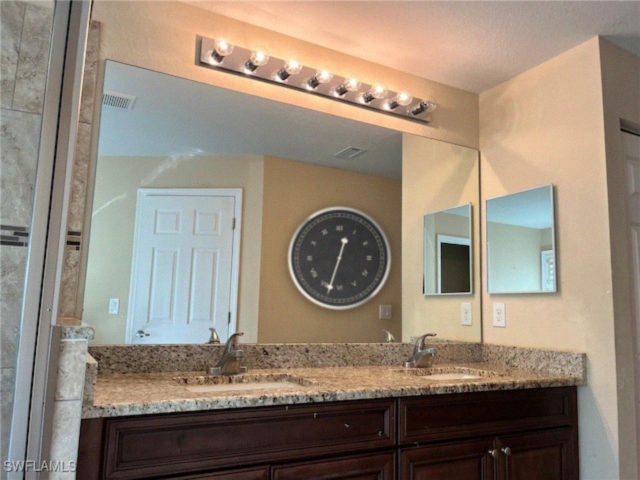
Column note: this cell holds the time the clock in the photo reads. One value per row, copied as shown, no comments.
12:33
